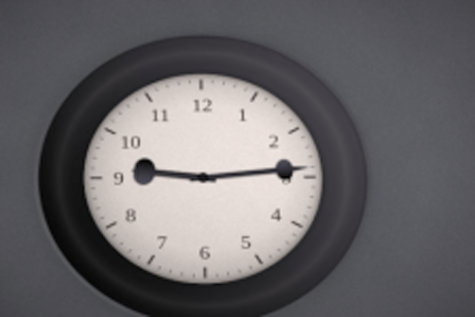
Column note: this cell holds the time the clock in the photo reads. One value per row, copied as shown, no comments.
9:14
